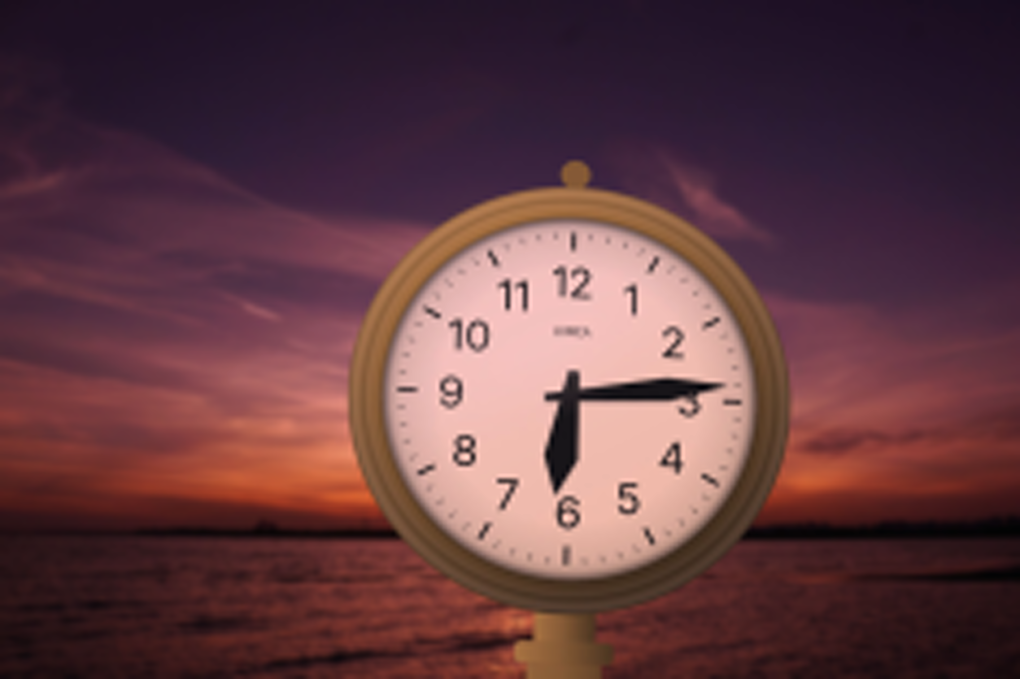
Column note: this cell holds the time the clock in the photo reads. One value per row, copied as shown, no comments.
6:14
